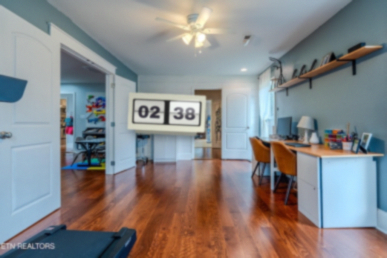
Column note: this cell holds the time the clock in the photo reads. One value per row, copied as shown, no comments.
2:38
